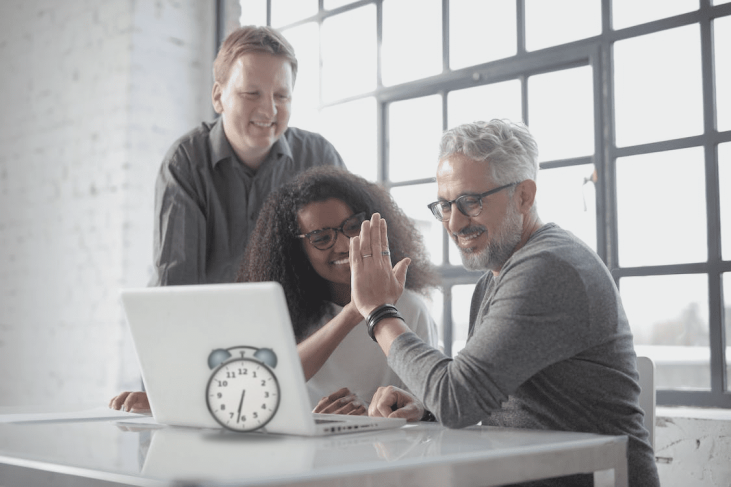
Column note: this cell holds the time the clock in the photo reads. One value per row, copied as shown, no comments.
6:32
